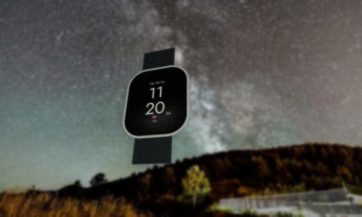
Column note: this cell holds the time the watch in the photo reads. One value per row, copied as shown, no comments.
11:20
